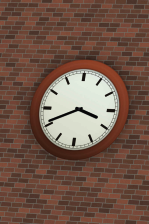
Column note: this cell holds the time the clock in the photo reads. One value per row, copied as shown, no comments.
3:41
